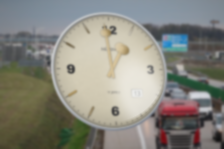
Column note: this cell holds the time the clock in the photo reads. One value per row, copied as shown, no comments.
12:59
